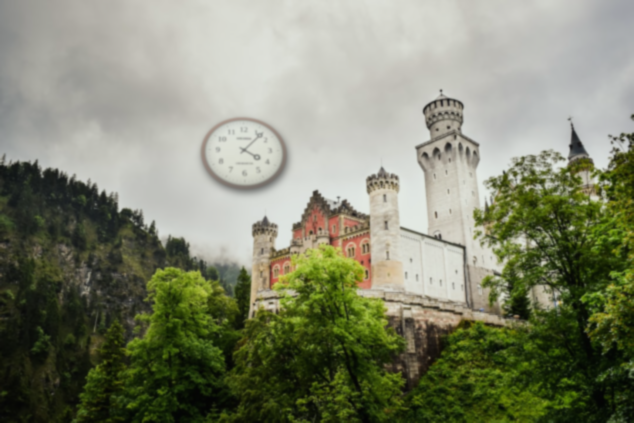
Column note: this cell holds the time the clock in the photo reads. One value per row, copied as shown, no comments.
4:07
